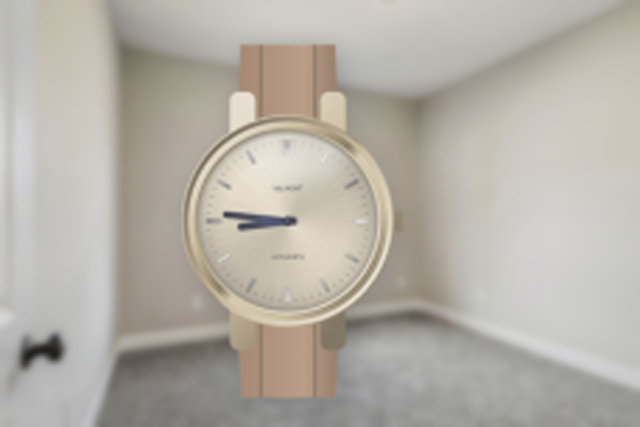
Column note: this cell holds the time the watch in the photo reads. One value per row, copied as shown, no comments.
8:46
